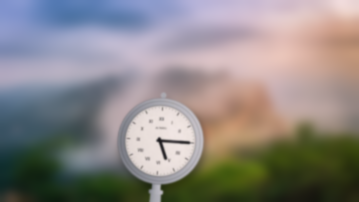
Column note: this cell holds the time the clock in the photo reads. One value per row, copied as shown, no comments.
5:15
